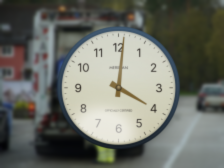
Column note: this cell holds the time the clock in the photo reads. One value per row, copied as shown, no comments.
4:01
